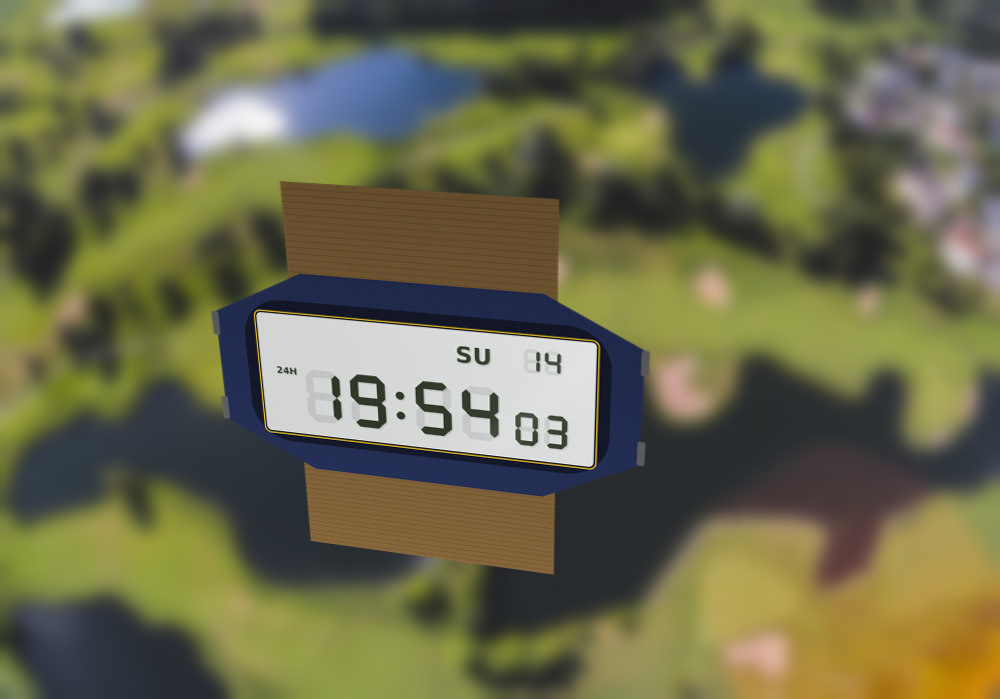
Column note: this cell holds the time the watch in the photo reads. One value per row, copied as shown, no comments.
19:54:03
